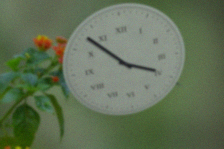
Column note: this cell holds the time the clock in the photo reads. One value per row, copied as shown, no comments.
3:53
